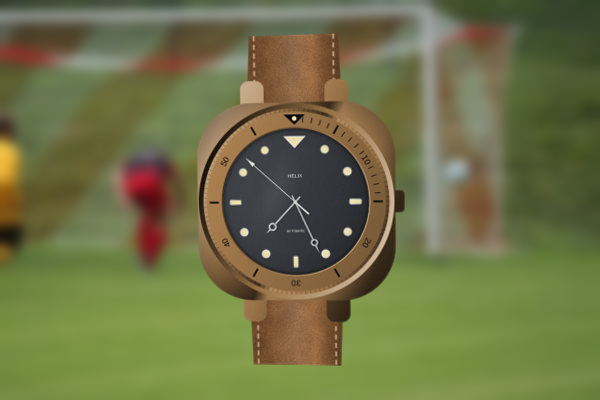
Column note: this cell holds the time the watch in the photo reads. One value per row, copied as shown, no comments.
7:25:52
